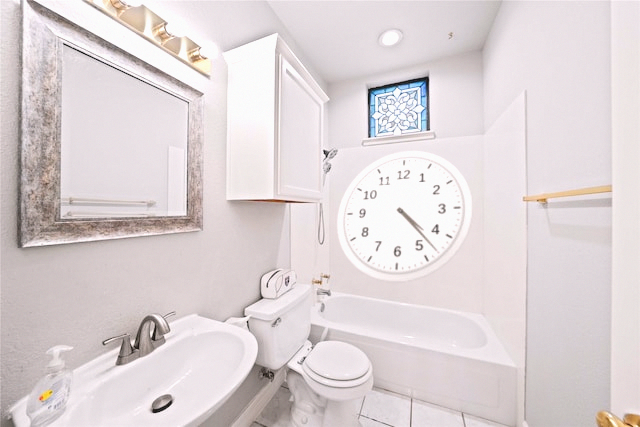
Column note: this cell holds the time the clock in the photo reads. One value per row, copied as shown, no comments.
4:23
